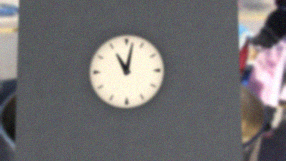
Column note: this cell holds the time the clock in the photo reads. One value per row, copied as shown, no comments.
11:02
